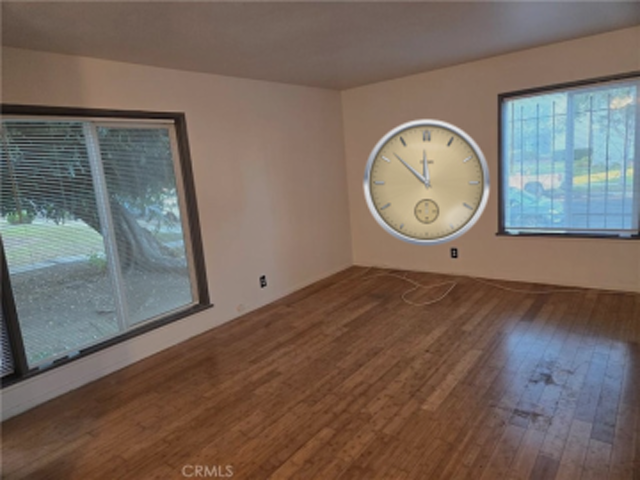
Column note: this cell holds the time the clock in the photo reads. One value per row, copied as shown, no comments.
11:52
